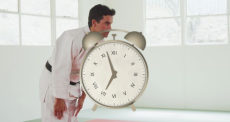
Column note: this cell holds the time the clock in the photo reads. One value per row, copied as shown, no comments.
6:57
